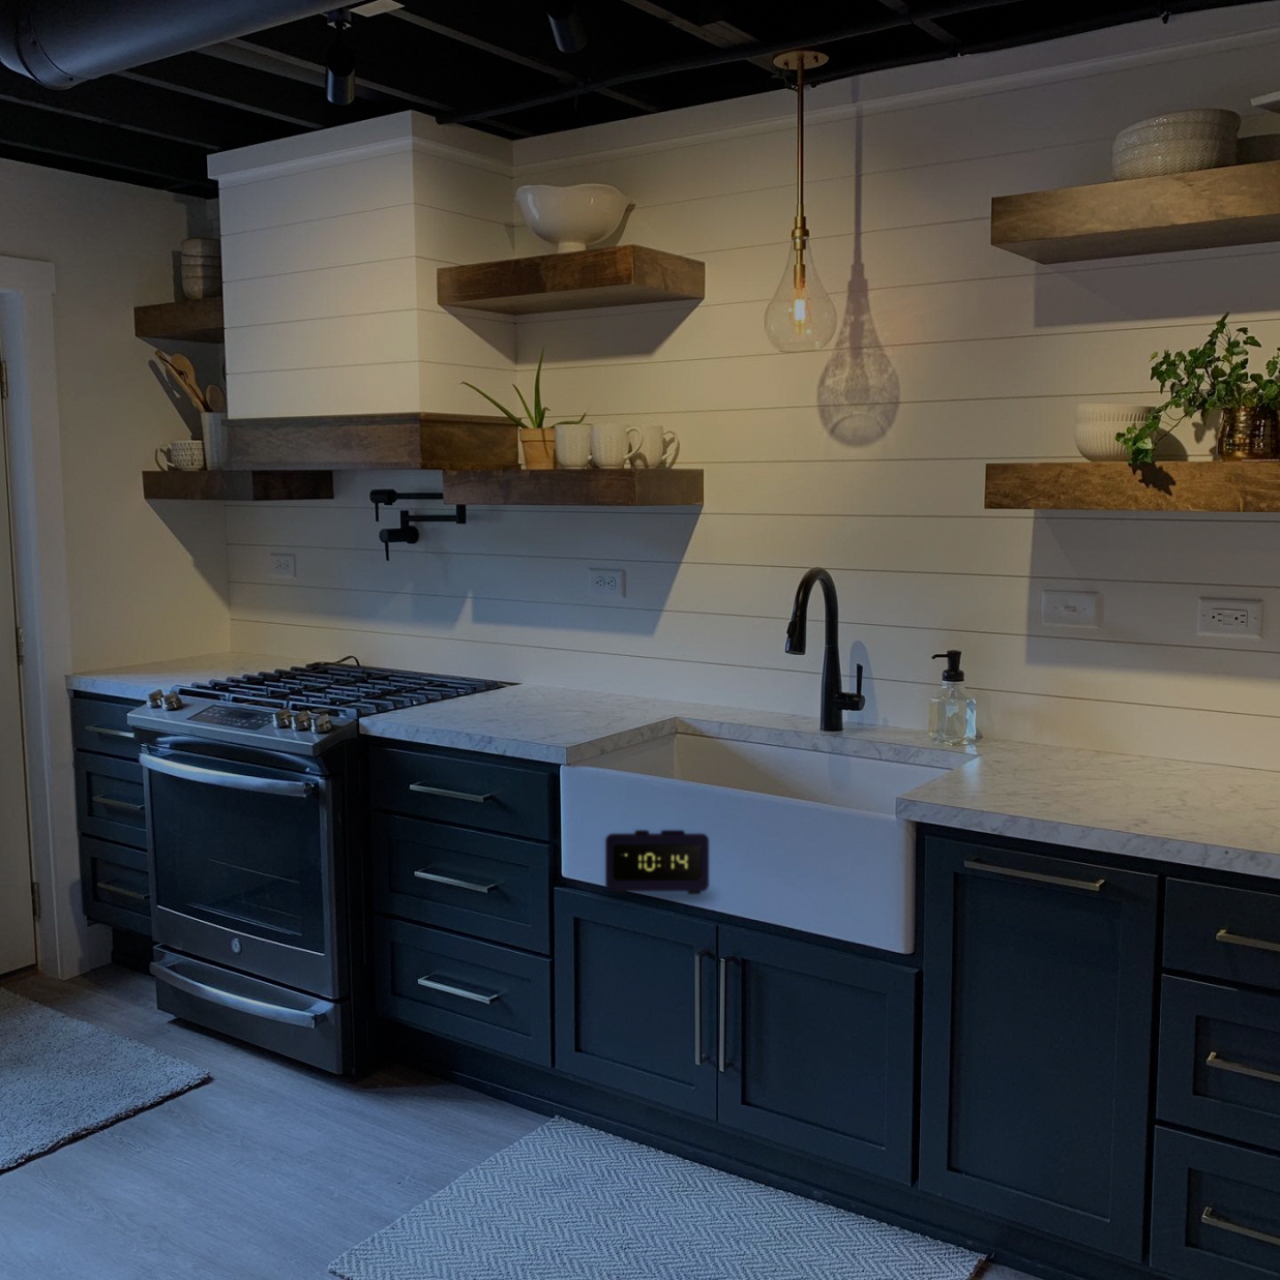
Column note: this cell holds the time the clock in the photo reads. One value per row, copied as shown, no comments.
10:14
